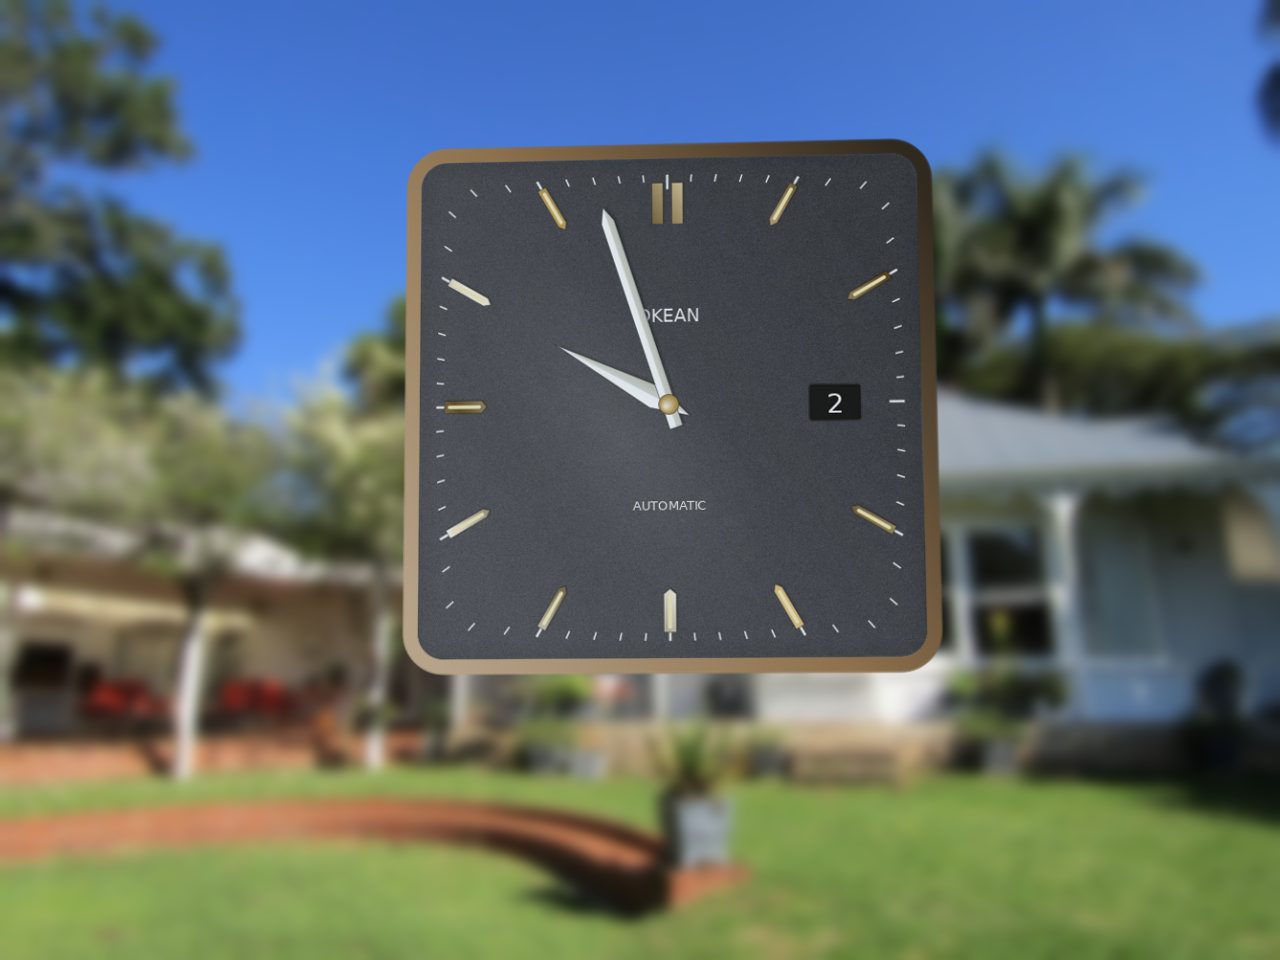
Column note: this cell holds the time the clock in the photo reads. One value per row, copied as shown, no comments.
9:57
